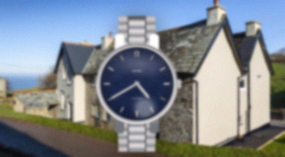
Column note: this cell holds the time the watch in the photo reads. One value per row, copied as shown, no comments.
4:40
